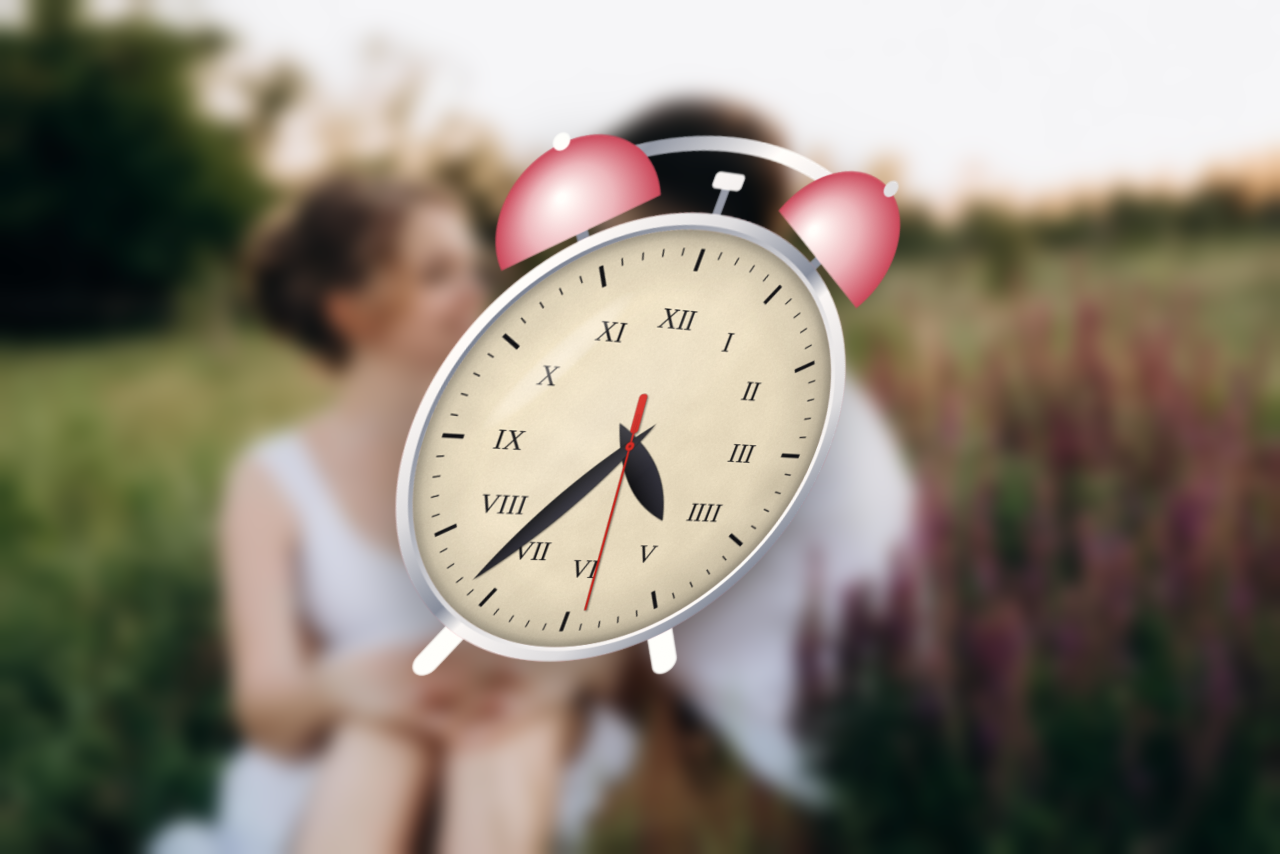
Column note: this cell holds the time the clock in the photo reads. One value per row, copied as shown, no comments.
4:36:29
